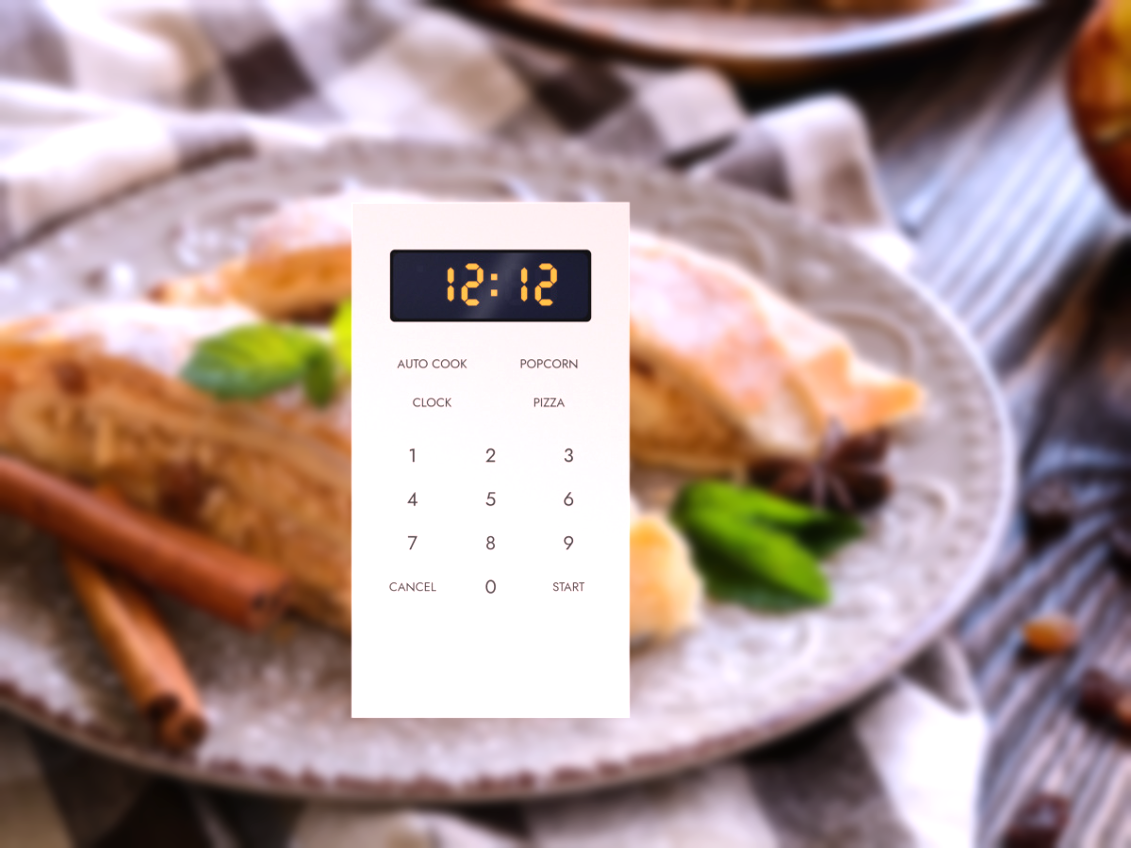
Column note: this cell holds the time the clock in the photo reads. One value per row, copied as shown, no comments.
12:12
